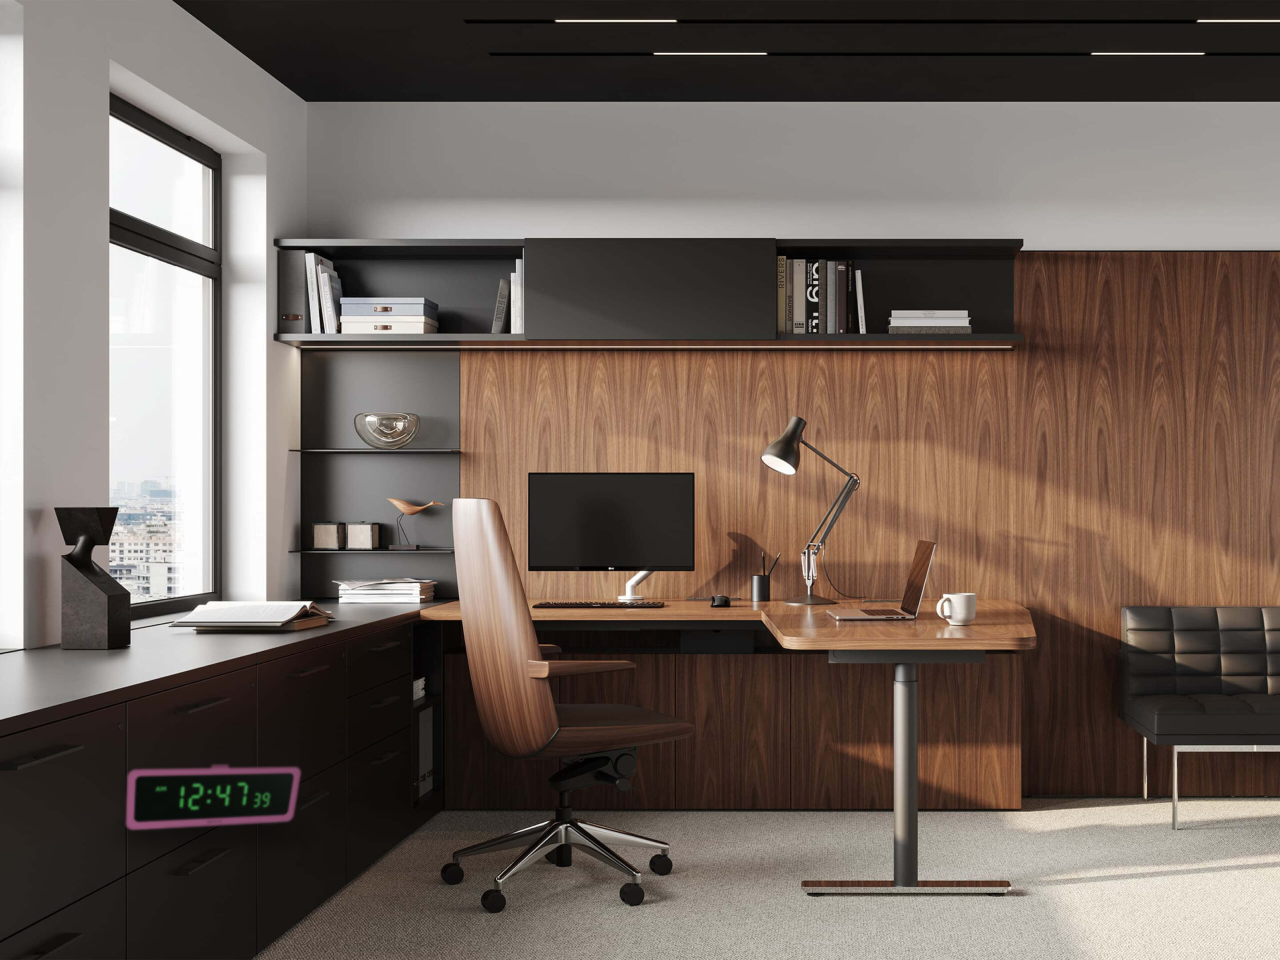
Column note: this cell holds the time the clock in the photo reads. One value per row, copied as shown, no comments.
12:47:39
